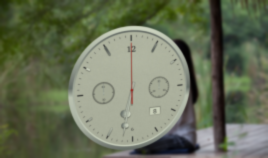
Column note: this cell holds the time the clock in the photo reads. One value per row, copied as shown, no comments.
6:32
